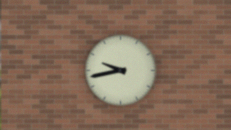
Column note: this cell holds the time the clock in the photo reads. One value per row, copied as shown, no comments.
9:43
